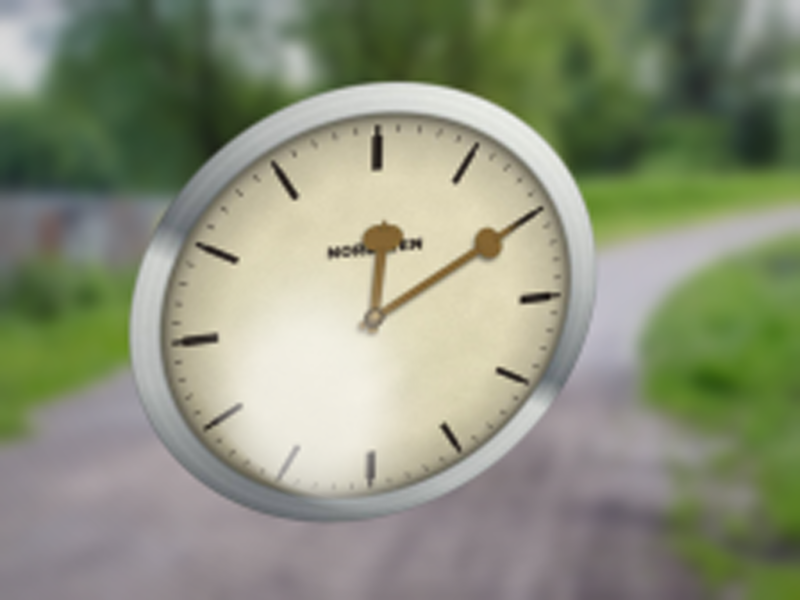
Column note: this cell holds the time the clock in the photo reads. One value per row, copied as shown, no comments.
12:10
